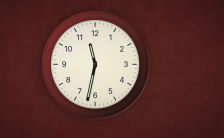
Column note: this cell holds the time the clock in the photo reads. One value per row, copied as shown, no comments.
11:32
